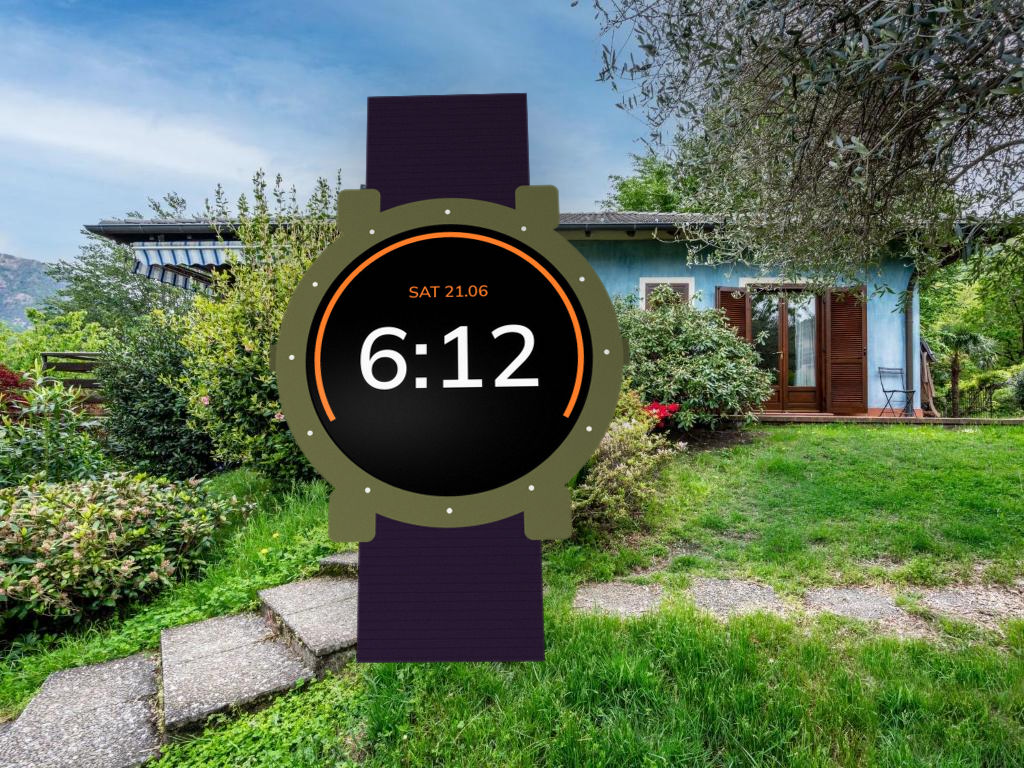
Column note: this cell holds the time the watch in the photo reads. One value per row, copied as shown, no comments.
6:12
